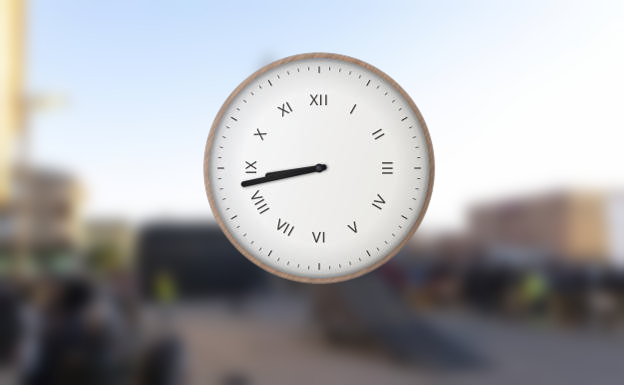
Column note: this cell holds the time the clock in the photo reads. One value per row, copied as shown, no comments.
8:43
